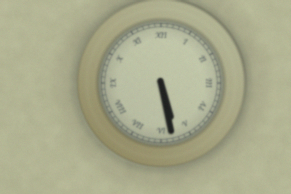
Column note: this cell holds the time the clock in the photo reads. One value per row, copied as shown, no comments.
5:28
